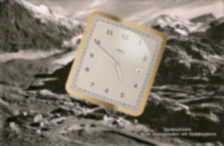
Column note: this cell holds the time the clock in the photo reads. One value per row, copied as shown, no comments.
4:49
